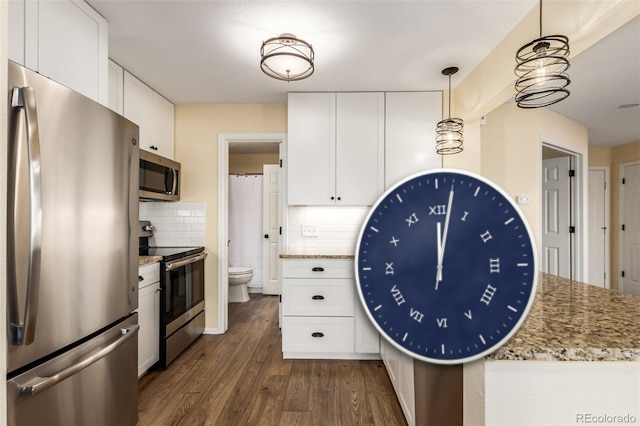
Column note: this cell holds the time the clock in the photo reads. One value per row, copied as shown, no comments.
12:02:02
